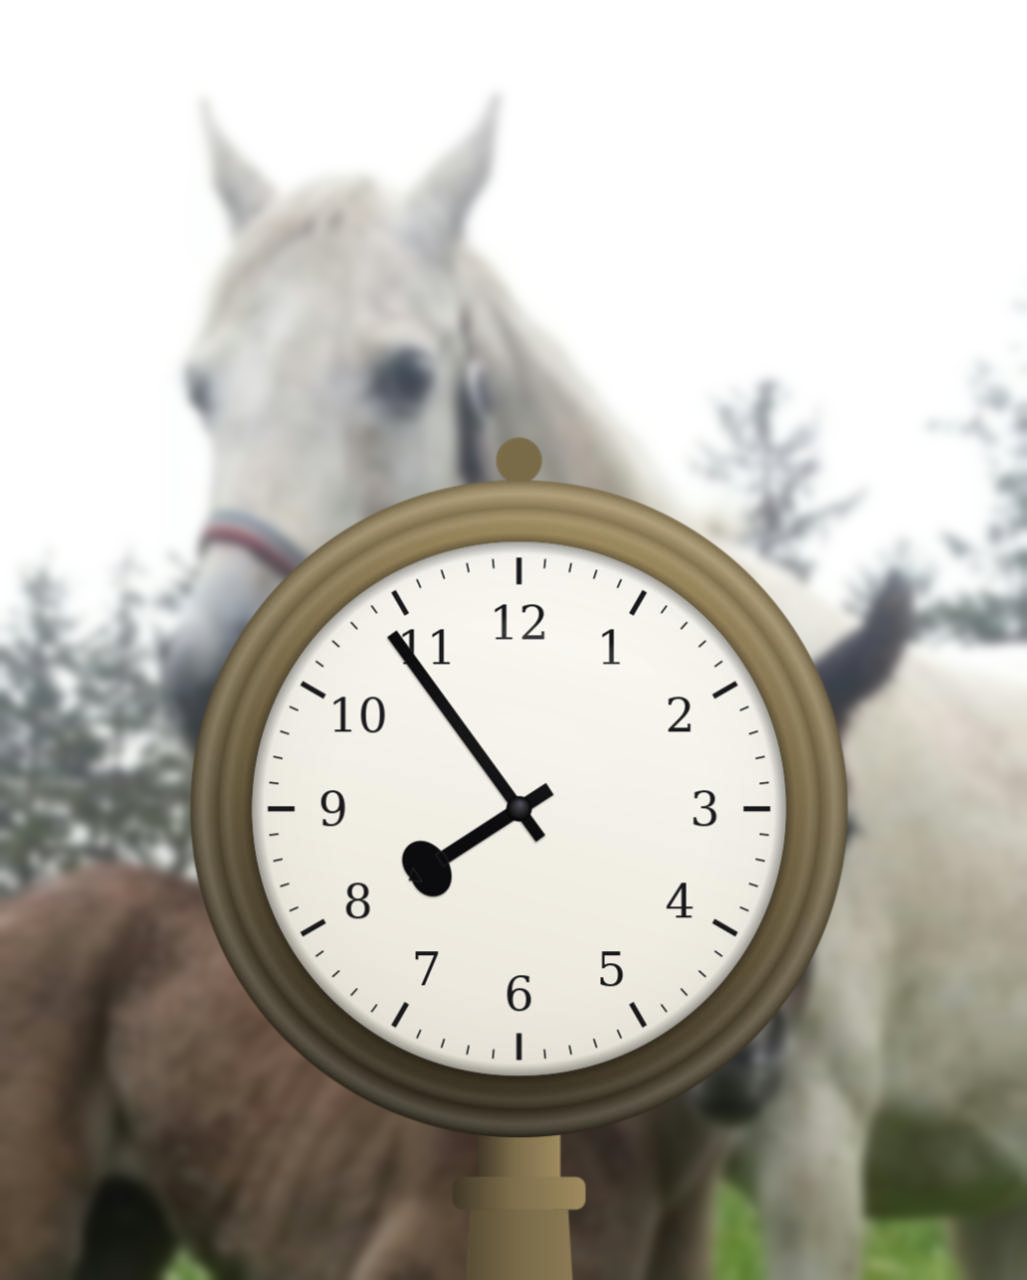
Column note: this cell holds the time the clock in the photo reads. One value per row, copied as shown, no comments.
7:54
